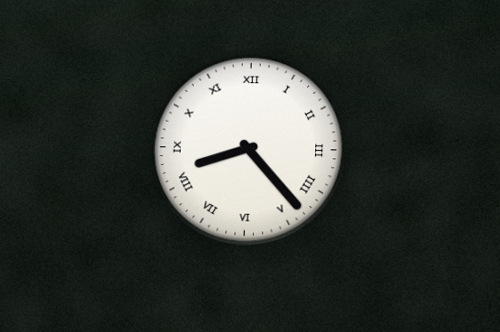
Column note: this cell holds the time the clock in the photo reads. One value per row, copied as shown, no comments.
8:23
